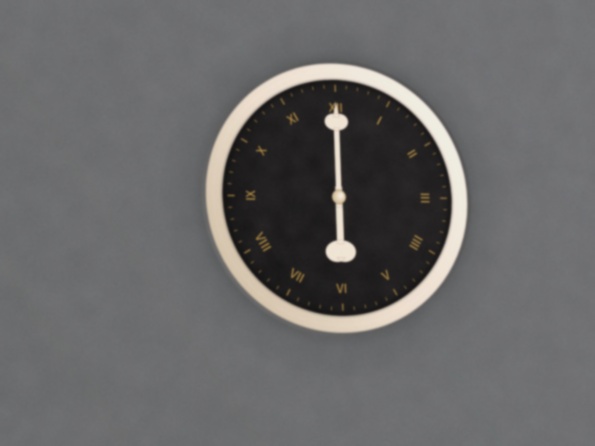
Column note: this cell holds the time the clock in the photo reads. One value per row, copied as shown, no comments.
6:00
